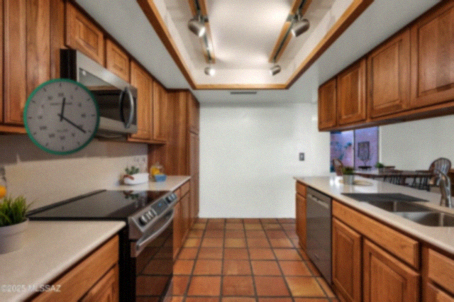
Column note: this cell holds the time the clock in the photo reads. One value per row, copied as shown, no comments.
12:21
